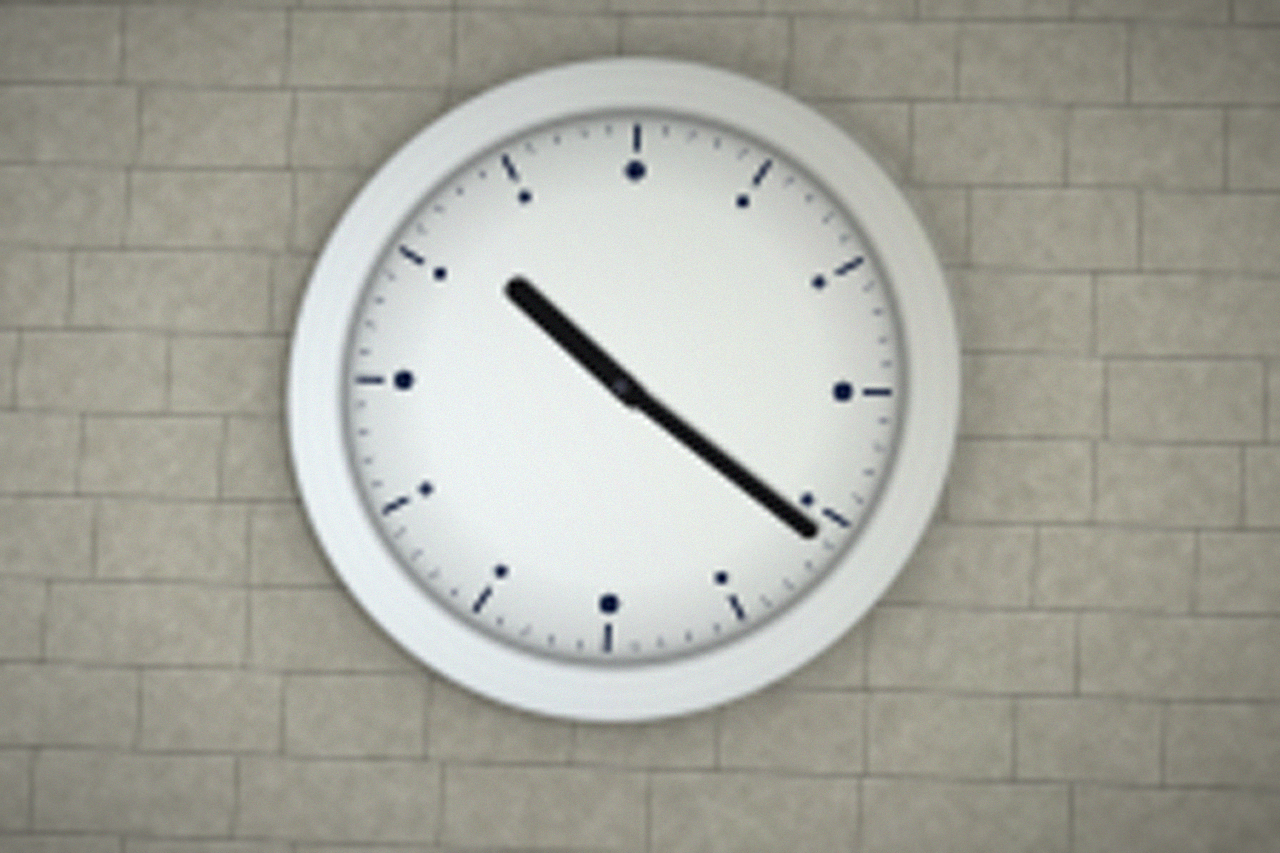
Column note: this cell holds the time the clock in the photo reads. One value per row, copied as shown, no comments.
10:21
